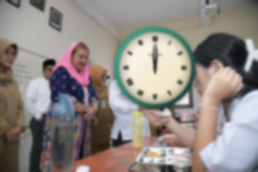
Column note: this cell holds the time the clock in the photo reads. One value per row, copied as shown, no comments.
12:00
